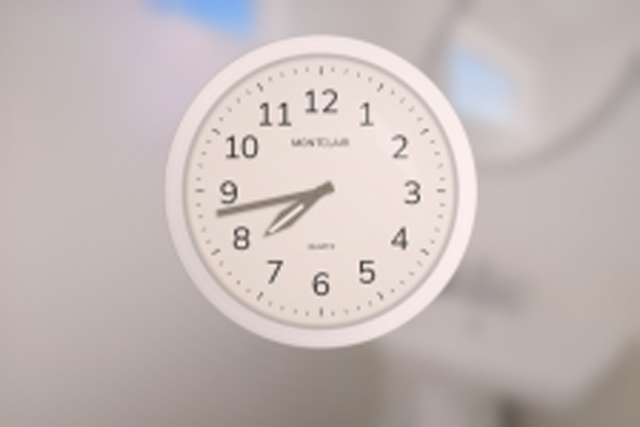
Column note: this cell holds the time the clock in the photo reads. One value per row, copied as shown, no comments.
7:43
